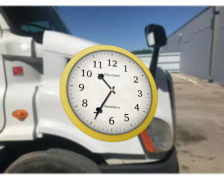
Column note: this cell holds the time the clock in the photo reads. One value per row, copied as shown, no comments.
10:35
